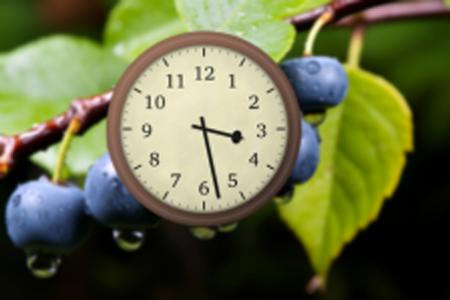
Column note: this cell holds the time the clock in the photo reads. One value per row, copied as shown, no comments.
3:28
